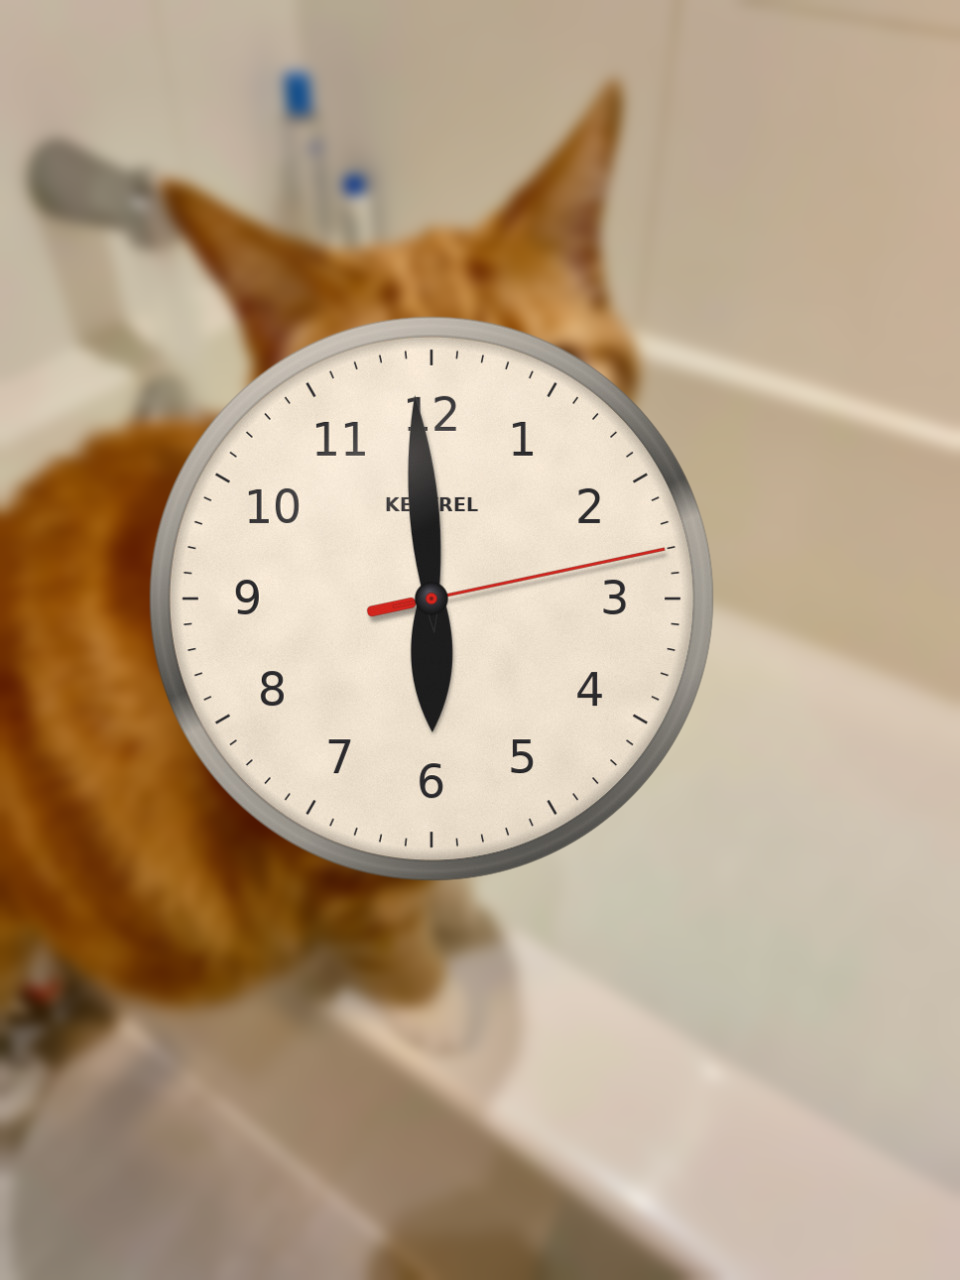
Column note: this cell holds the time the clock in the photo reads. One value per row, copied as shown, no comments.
5:59:13
